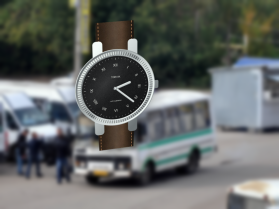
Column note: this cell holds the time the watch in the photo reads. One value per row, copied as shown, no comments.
2:22
